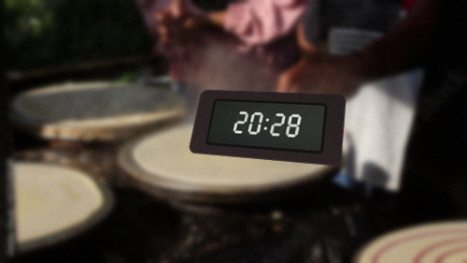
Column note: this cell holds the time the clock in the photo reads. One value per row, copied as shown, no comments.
20:28
